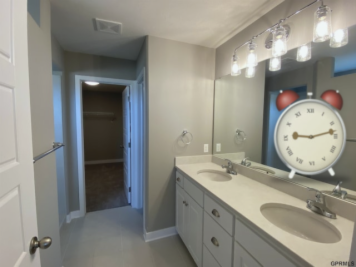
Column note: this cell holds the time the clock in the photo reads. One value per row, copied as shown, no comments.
9:13
